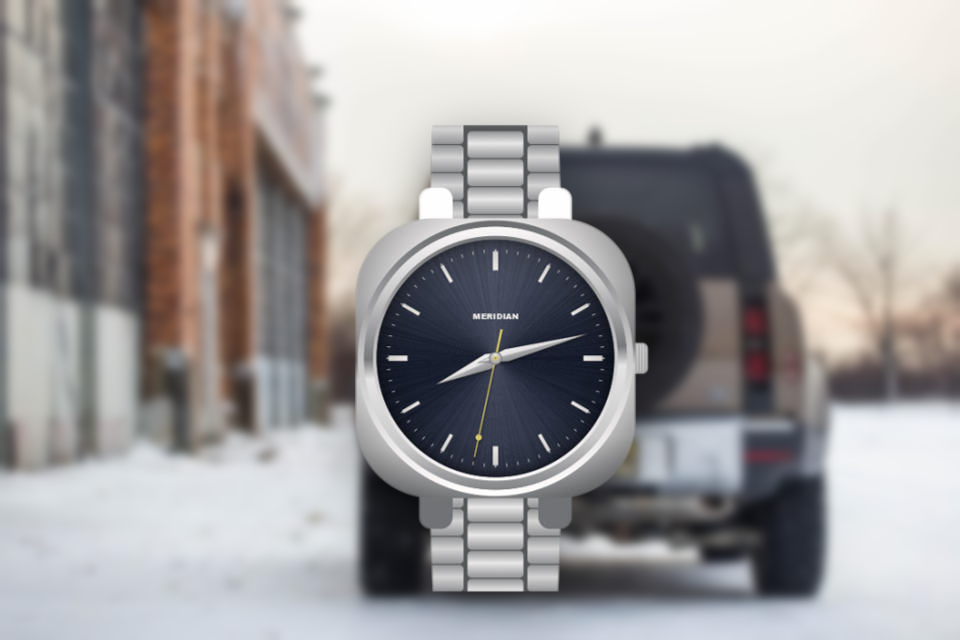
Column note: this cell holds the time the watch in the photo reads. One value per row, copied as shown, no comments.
8:12:32
